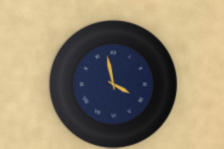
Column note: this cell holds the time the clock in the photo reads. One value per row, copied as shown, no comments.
3:58
